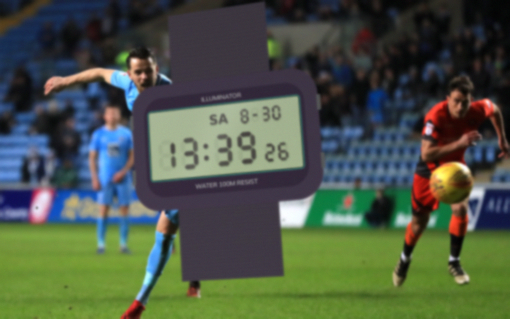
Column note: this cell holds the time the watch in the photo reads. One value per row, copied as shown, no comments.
13:39:26
